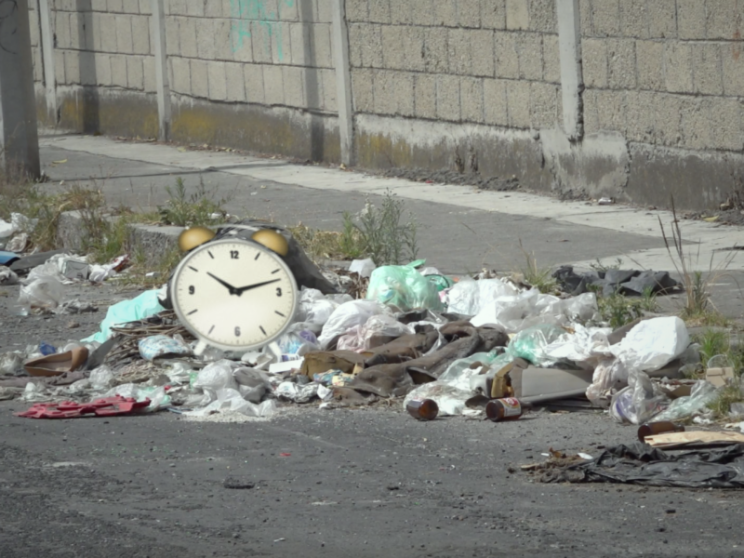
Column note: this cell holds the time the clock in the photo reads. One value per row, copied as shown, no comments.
10:12
